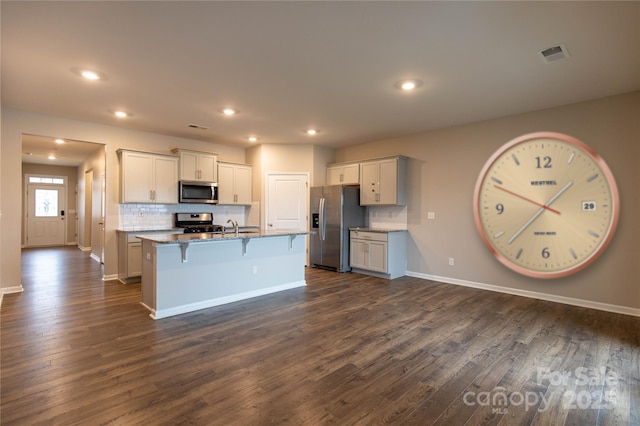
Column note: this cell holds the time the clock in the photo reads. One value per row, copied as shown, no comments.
1:37:49
